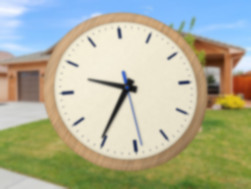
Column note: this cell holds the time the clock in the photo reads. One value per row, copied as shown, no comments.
9:35:29
